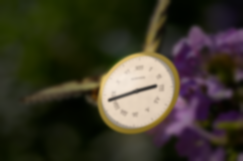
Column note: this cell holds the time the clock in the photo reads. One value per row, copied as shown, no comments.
2:43
